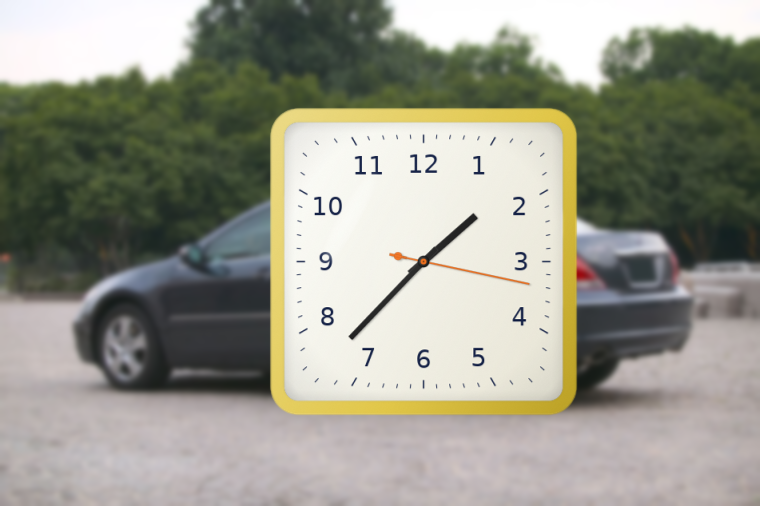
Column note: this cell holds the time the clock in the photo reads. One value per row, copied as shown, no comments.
1:37:17
